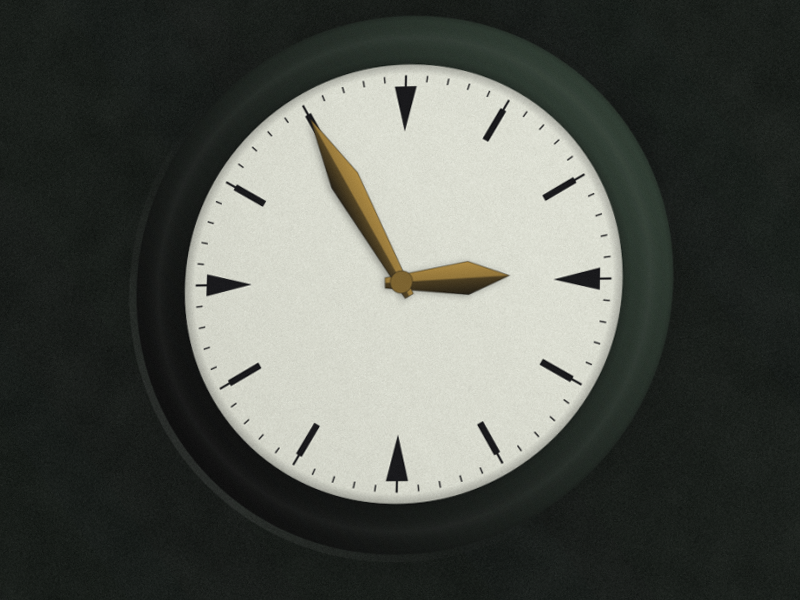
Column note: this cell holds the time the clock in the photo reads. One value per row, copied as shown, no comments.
2:55
